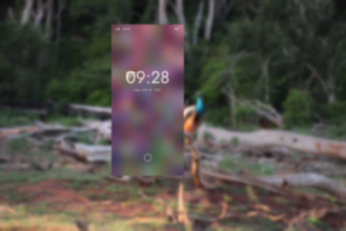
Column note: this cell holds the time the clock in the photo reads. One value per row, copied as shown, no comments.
9:28
